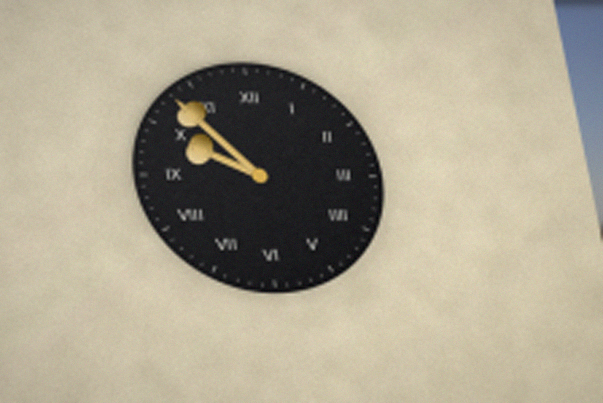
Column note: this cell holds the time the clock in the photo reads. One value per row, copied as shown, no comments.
9:53
